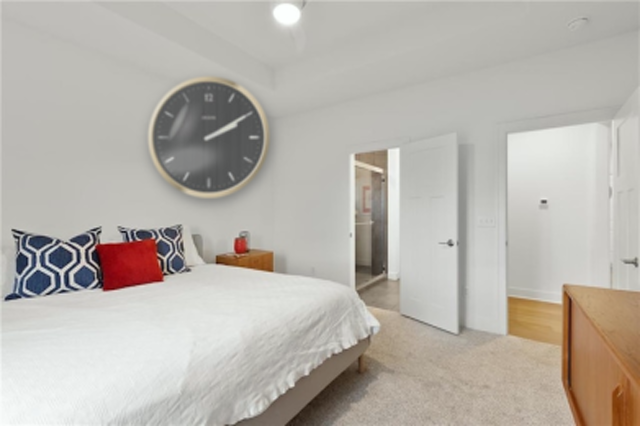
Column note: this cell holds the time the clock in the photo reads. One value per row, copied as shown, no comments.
2:10
